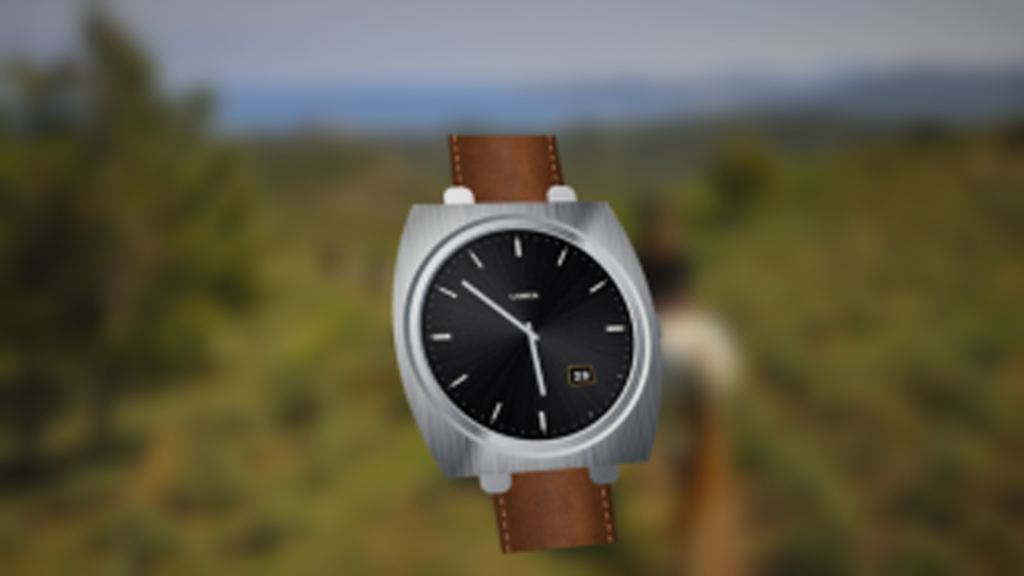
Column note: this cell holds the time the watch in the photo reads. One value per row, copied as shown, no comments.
5:52
